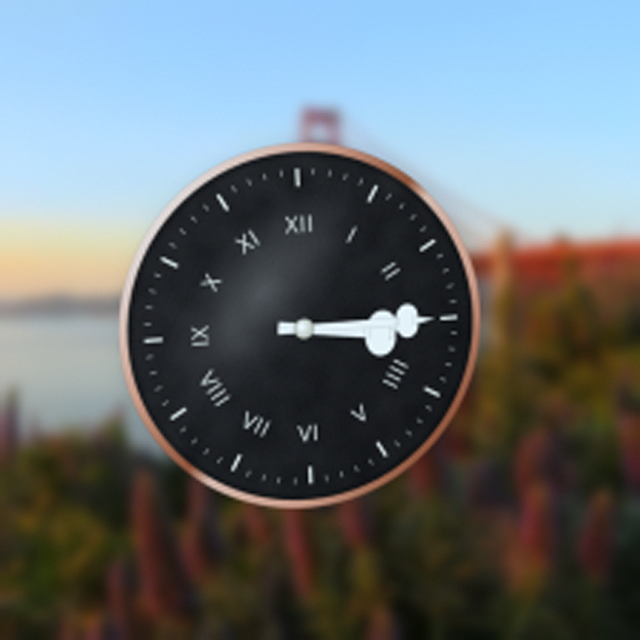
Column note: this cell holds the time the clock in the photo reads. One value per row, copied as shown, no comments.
3:15
